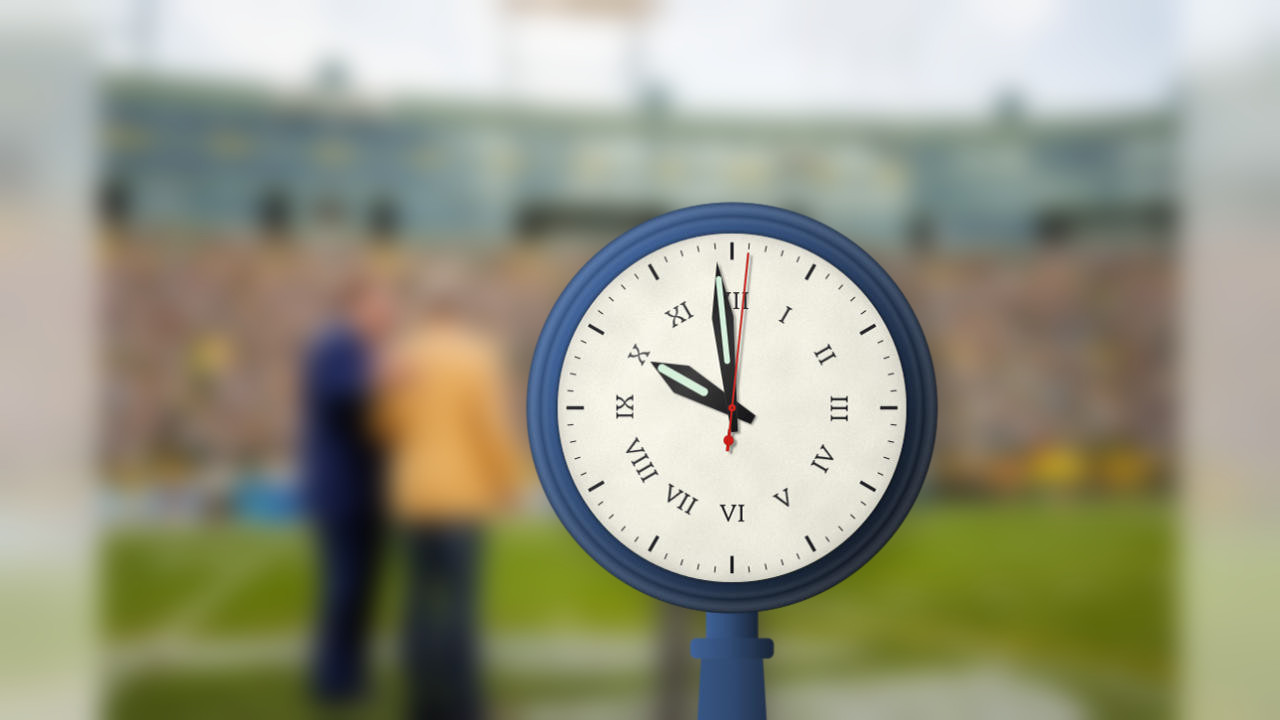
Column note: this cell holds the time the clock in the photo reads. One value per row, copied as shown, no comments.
9:59:01
